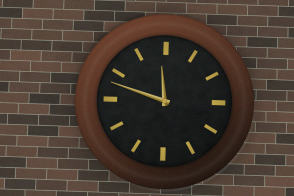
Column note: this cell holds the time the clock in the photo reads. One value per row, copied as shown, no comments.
11:48
